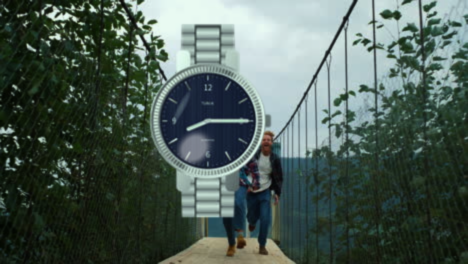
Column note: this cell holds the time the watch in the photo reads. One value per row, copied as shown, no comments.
8:15
